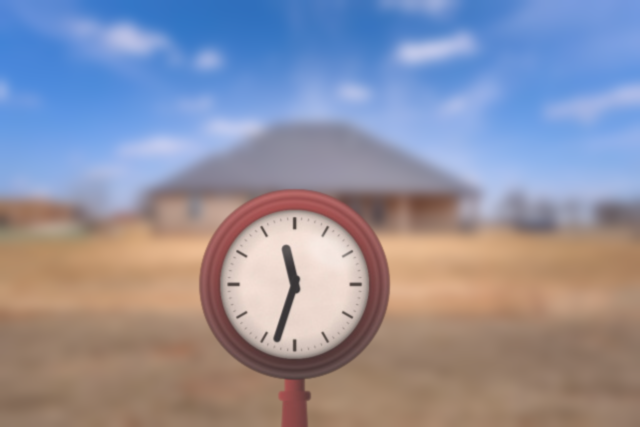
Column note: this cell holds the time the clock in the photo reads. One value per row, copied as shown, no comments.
11:33
